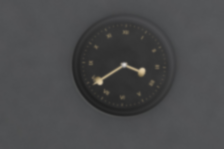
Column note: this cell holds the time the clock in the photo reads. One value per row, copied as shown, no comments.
3:39
